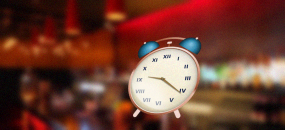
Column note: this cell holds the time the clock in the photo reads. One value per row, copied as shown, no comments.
9:21
